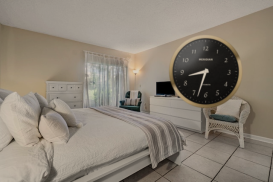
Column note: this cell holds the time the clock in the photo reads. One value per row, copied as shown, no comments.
8:33
